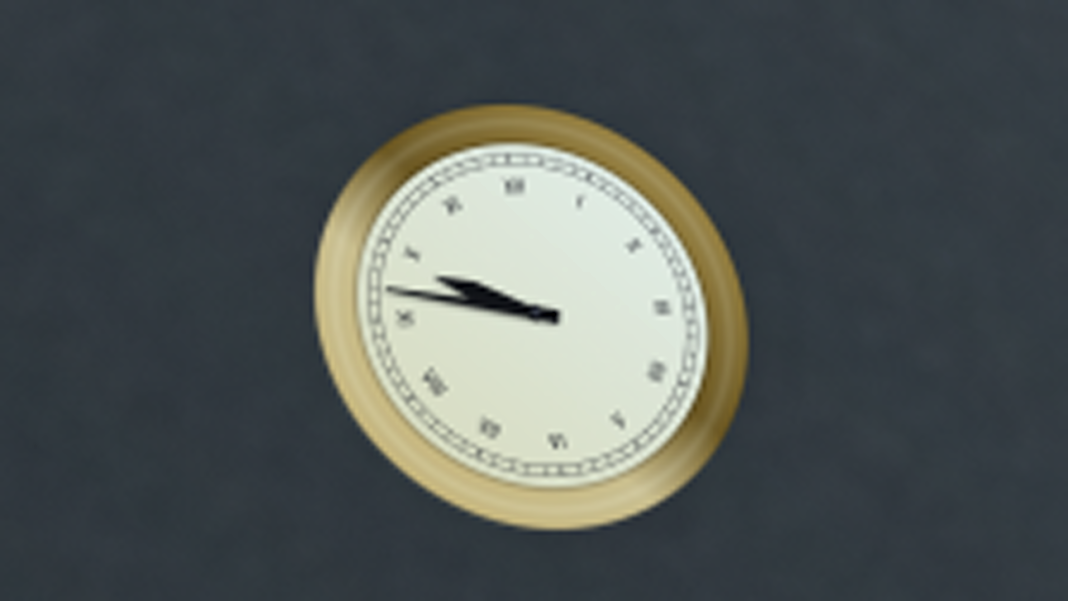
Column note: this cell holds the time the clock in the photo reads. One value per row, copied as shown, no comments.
9:47
